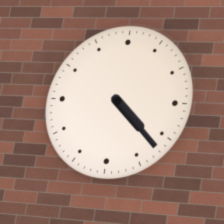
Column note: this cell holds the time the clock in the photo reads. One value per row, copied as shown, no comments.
4:22
